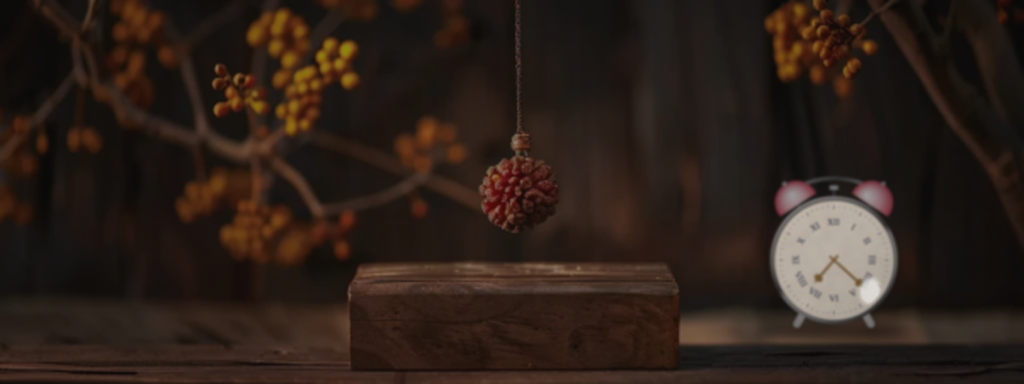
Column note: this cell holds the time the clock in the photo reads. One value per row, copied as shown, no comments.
7:22
